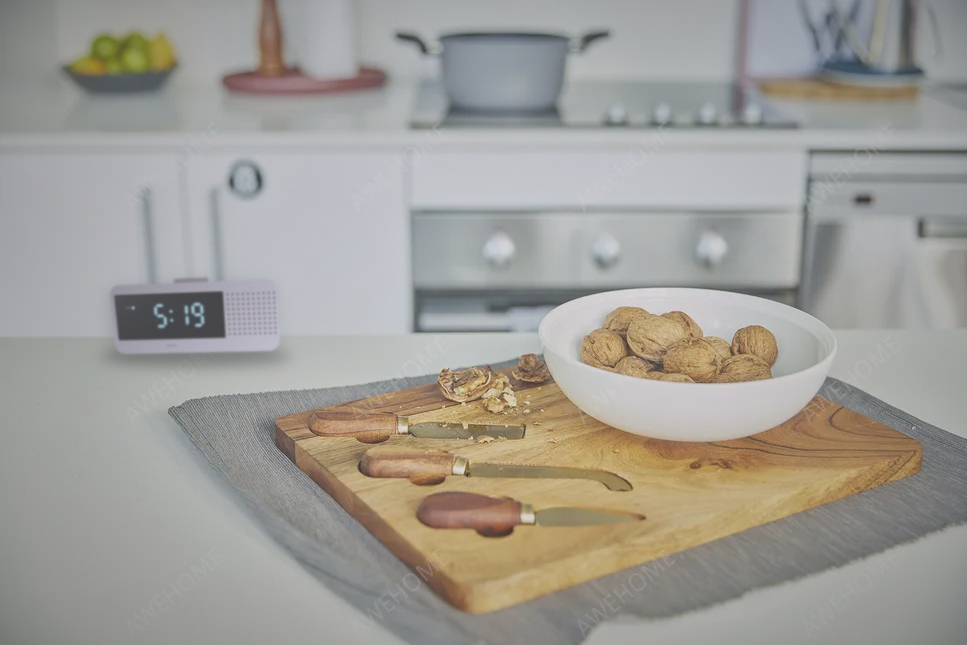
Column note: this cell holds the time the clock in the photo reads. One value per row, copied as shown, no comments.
5:19
